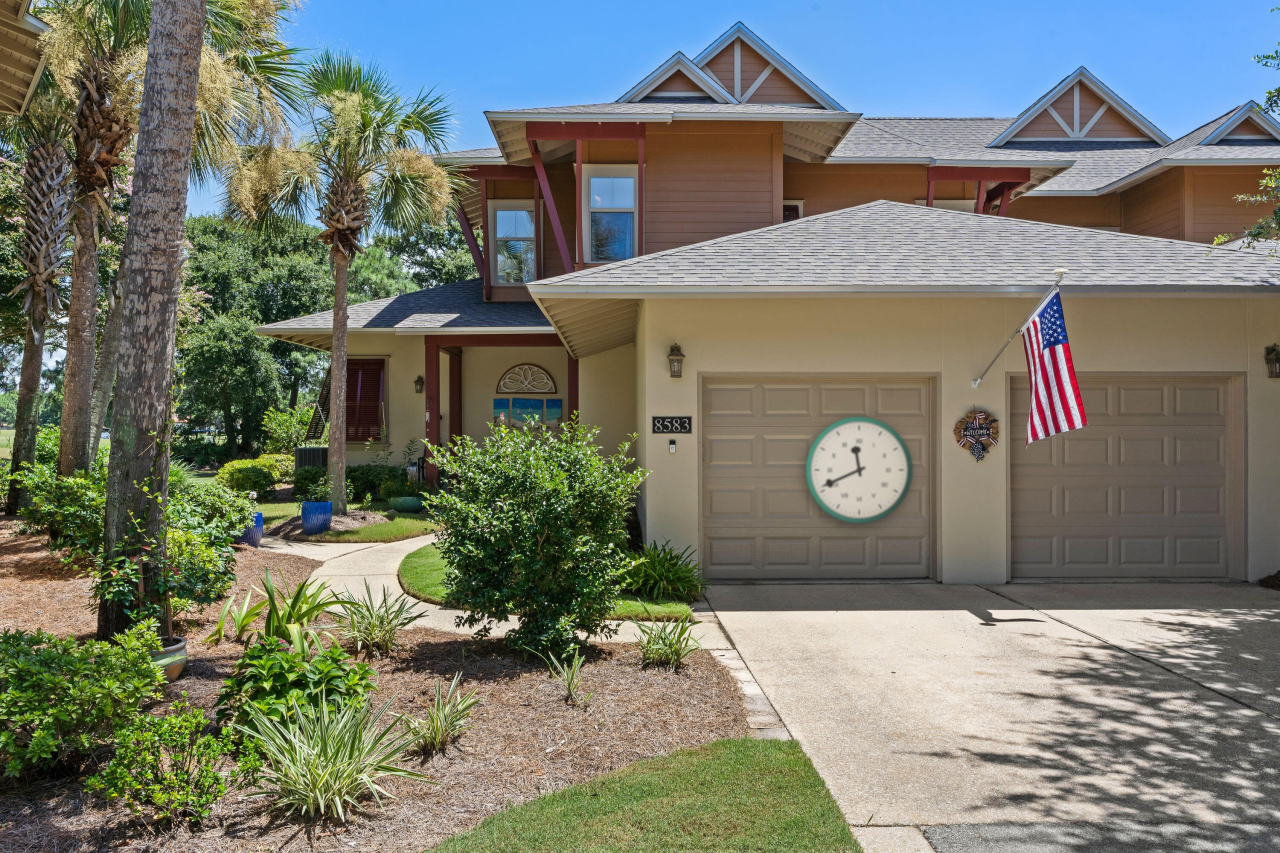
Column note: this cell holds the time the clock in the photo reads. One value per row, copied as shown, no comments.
11:41
